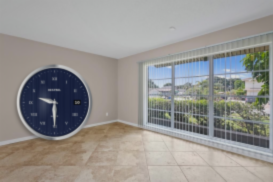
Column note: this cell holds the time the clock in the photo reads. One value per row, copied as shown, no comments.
9:30
